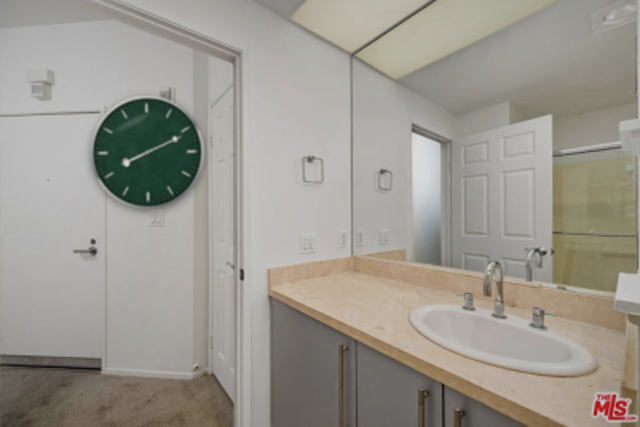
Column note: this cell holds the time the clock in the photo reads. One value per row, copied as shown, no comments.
8:11
